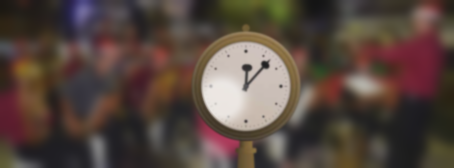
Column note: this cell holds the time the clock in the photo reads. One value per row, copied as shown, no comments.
12:07
